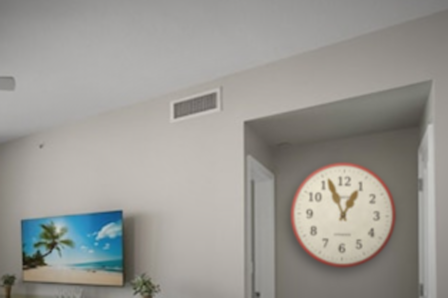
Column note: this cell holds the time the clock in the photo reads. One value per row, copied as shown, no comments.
12:56
